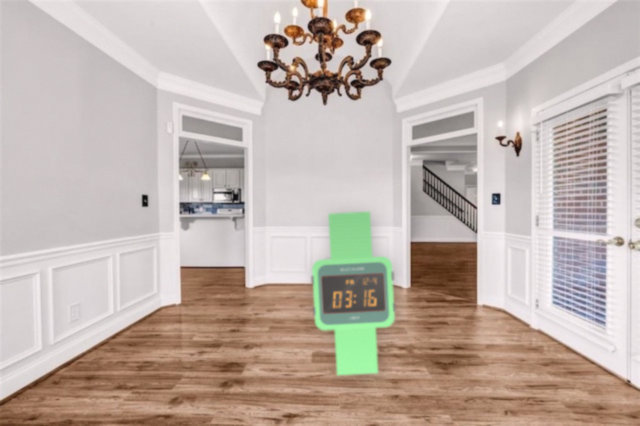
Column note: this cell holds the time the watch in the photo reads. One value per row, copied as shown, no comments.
3:16
